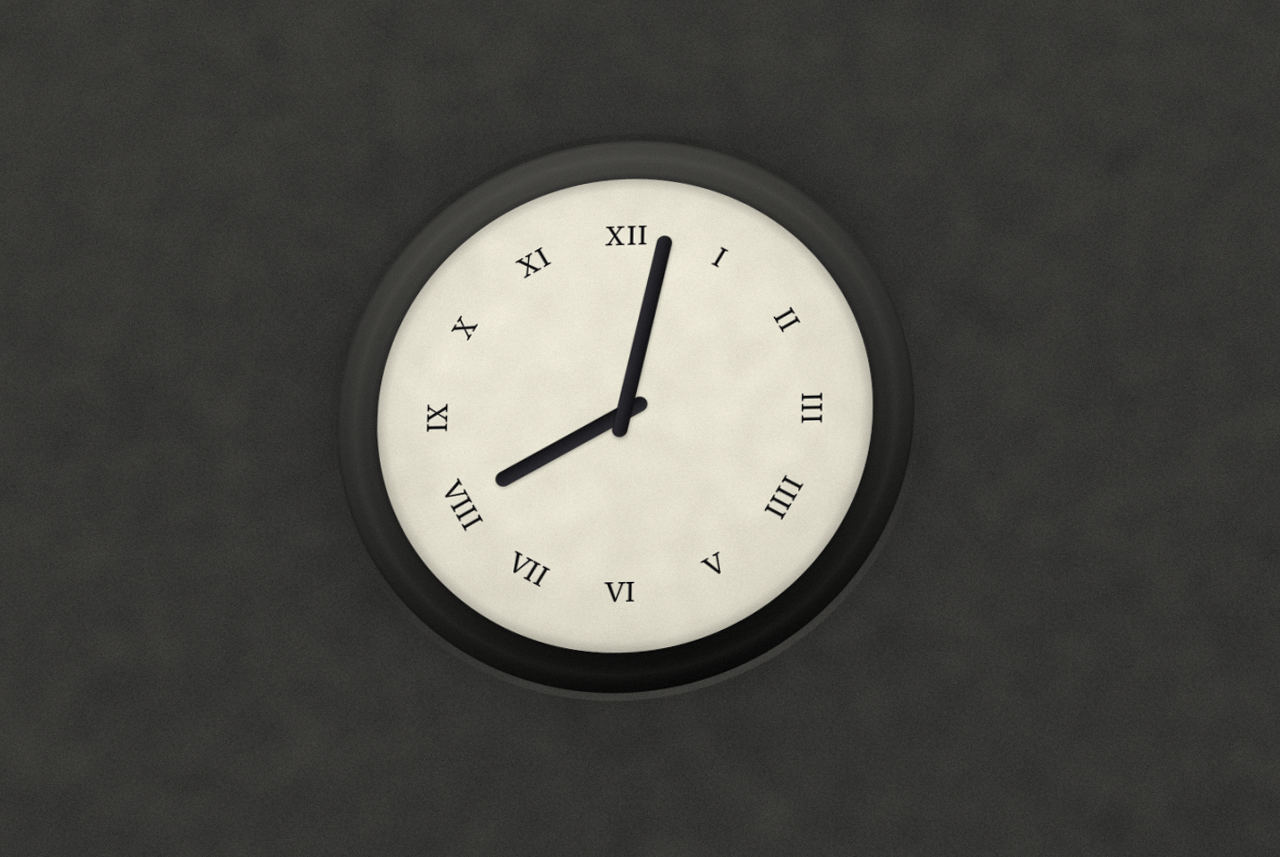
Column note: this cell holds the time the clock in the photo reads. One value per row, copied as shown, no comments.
8:02
